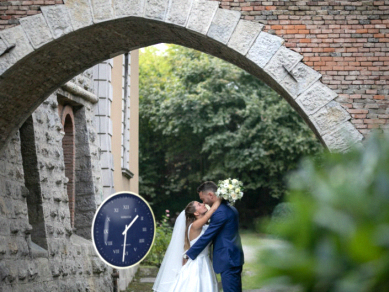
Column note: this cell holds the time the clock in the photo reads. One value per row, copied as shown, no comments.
1:31
